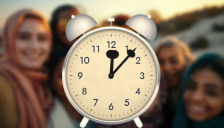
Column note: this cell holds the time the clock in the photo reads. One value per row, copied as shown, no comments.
12:07
